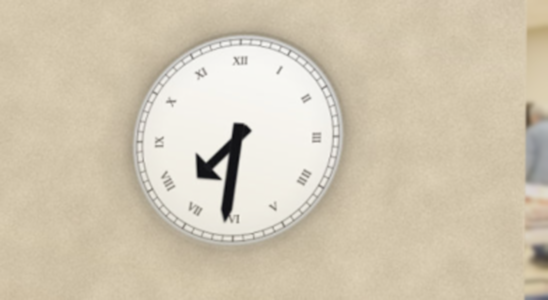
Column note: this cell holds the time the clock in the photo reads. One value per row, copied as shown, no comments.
7:31
